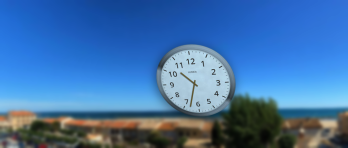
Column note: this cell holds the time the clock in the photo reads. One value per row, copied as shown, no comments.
10:33
